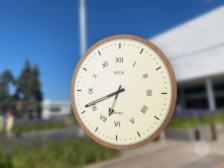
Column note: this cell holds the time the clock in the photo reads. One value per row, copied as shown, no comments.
6:41
